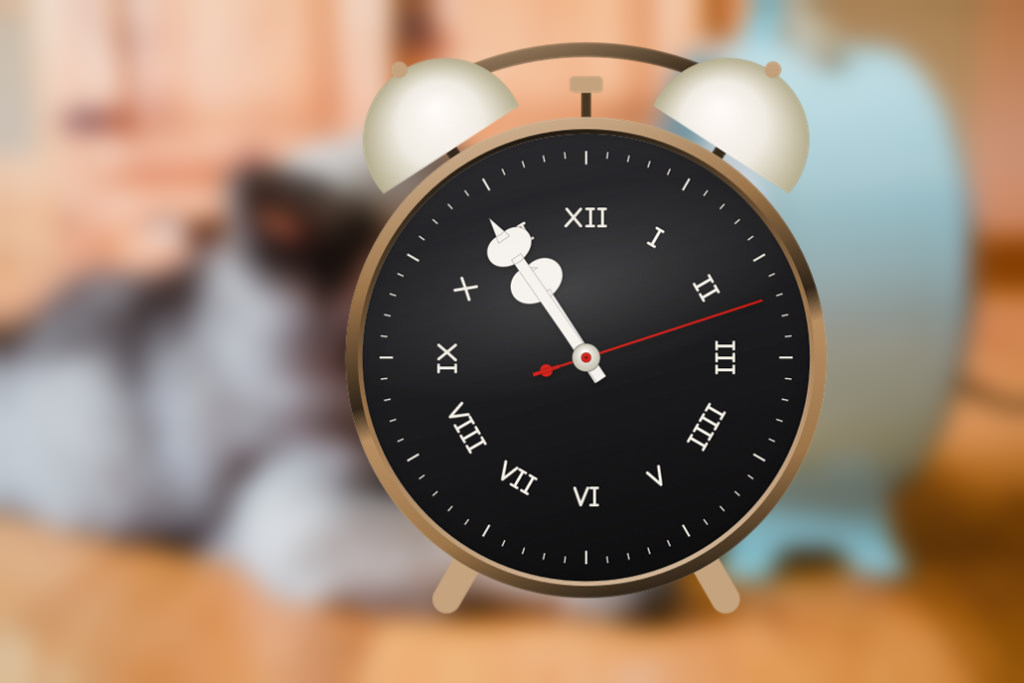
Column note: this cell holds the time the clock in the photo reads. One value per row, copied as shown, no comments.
10:54:12
